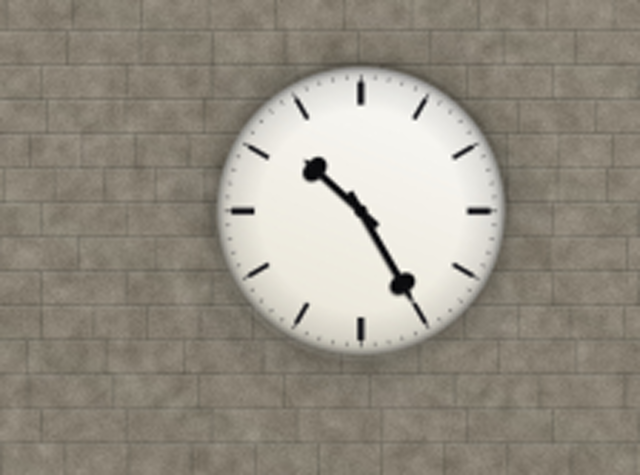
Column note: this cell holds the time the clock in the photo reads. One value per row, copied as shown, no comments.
10:25
